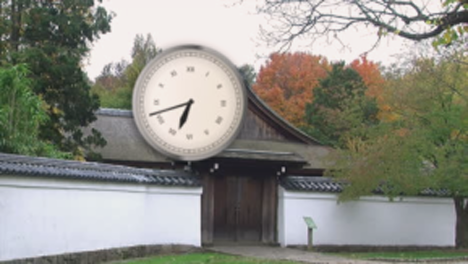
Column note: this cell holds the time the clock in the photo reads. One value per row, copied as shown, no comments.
6:42
